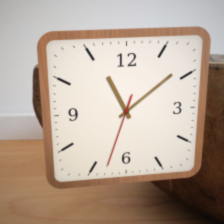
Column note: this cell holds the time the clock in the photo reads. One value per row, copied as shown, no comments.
11:08:33
